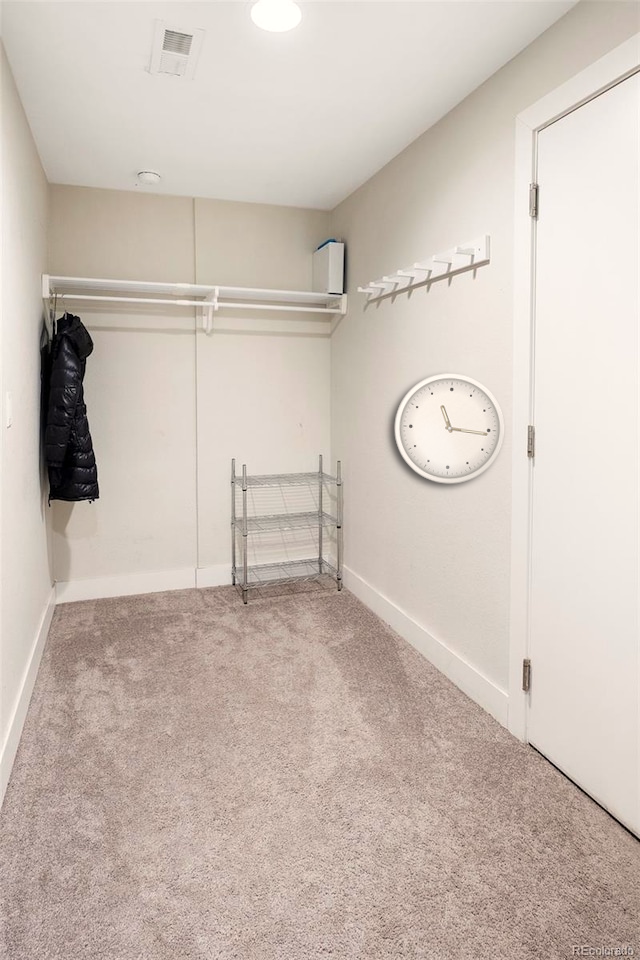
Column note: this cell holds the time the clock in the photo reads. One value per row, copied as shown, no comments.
11:16
